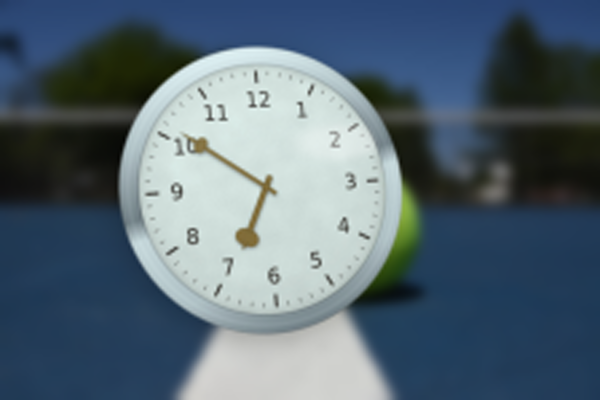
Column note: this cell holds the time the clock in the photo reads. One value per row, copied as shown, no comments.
6:51
